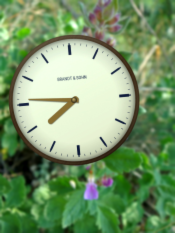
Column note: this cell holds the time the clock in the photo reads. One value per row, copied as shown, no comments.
7:46
